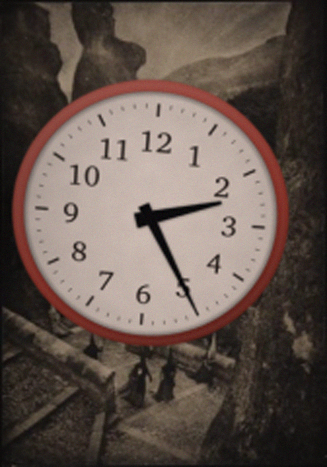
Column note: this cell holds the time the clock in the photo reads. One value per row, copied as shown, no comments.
2:25
